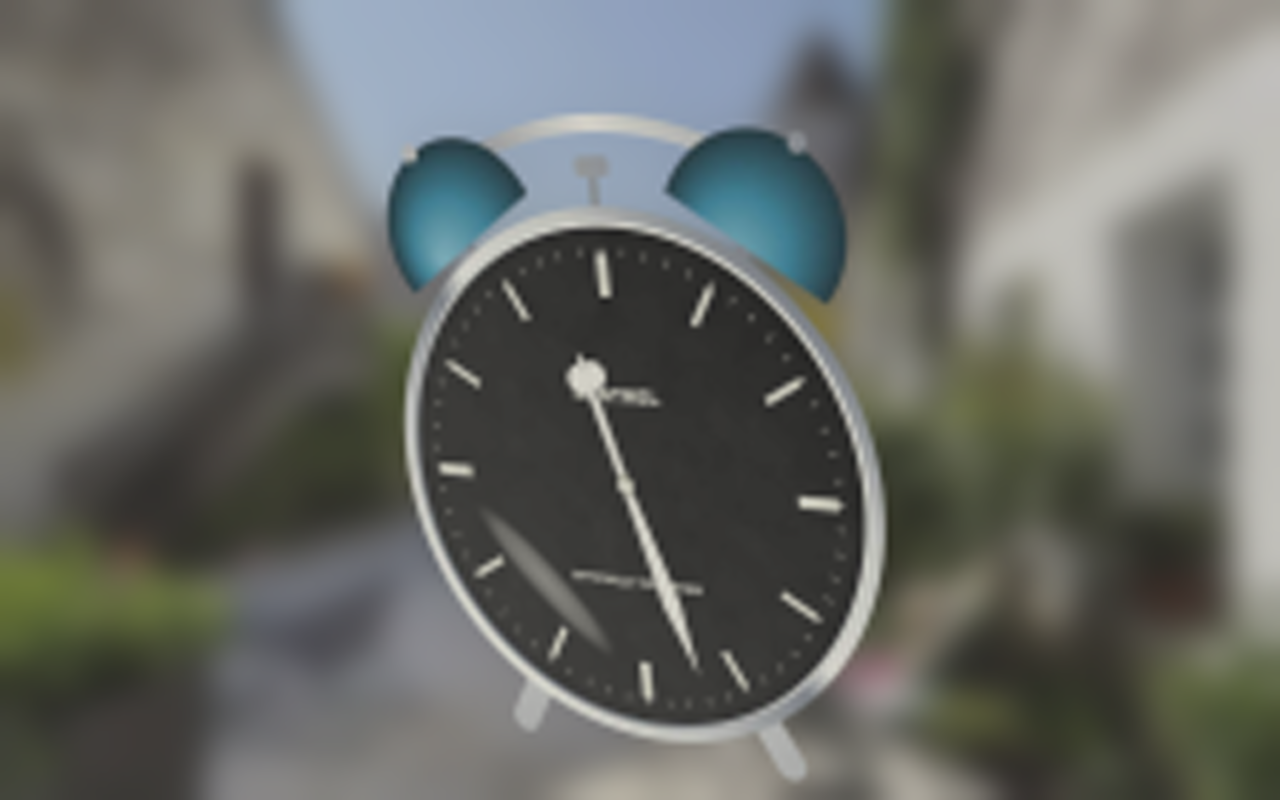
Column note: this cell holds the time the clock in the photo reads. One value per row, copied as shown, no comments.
11:27
